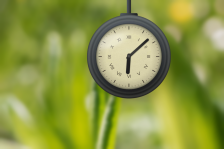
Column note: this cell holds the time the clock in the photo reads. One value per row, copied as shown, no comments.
6:08
